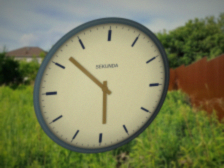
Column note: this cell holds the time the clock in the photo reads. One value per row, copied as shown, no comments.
5:52
